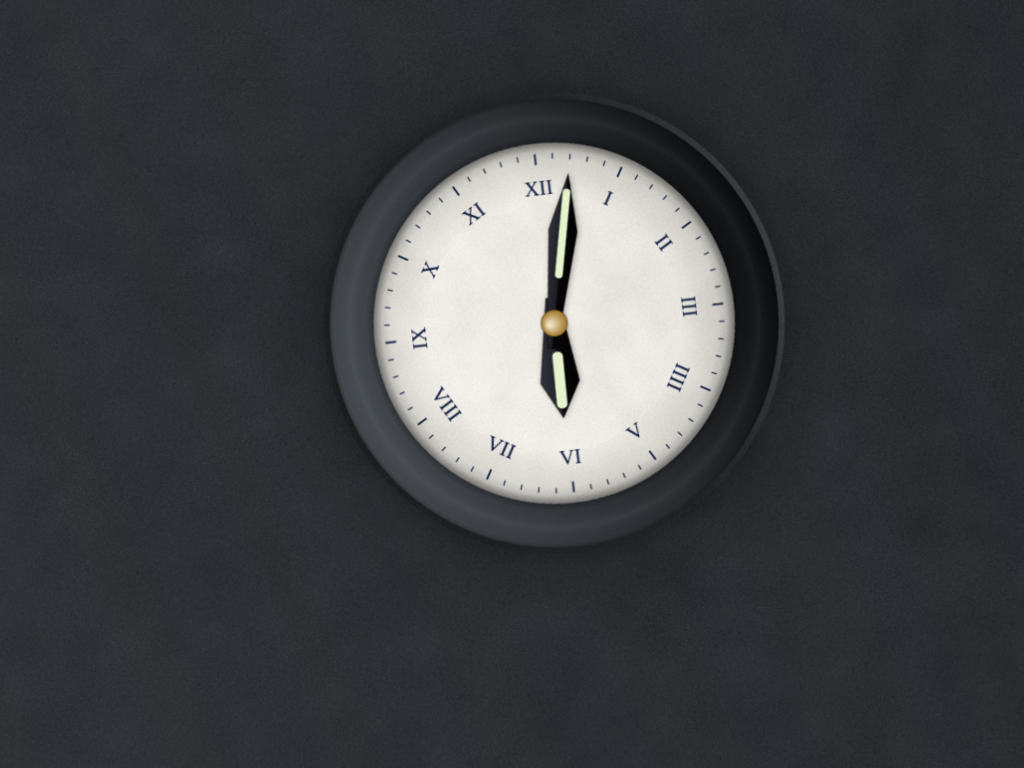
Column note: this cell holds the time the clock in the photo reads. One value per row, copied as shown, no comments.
6:02
